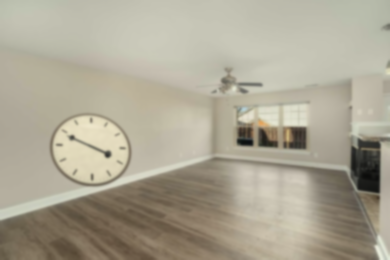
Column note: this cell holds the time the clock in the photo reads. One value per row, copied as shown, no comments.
3:49
